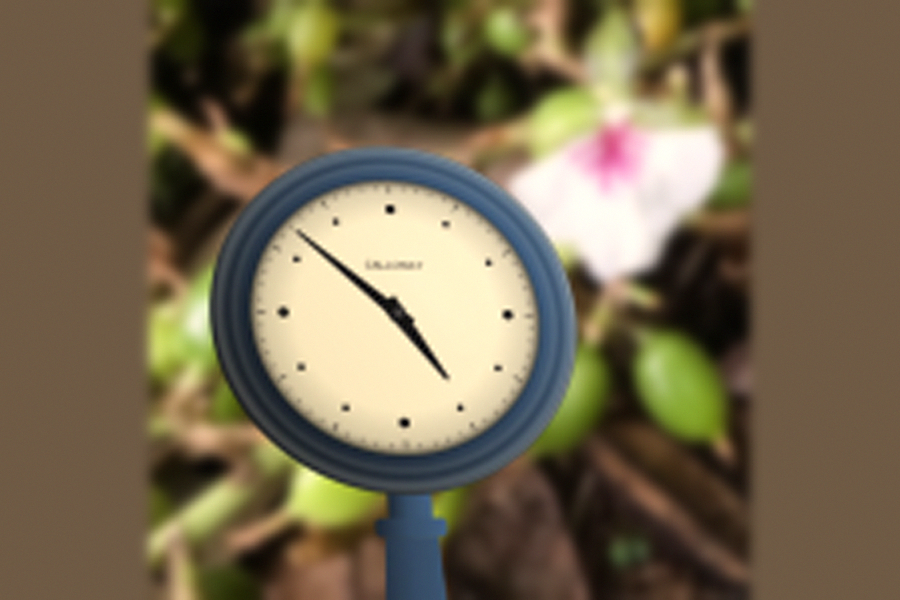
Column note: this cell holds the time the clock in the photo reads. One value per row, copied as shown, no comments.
4:52
